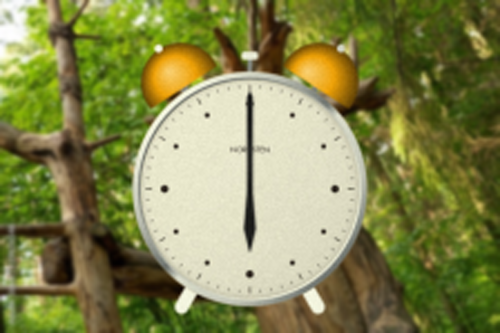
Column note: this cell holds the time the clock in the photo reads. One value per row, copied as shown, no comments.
6:00
